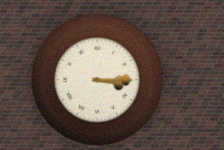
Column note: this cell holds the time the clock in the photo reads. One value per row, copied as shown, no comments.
3:15
